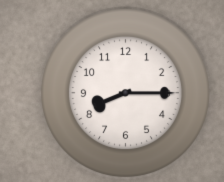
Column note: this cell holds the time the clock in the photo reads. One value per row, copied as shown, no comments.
8:15
